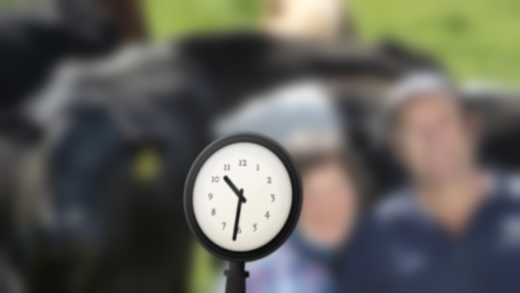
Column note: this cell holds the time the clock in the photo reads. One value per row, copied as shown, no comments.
10:31
